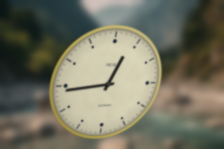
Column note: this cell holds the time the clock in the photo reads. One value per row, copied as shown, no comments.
12:44
